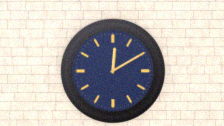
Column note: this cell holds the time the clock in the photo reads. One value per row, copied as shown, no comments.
12:10
